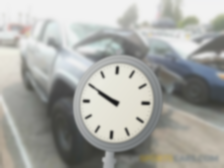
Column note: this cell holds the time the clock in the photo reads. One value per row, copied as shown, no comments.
9:50
